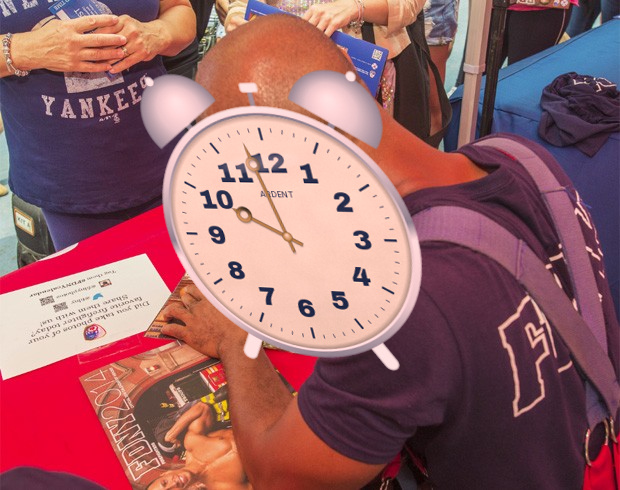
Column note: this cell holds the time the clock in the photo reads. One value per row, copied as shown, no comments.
9:58
